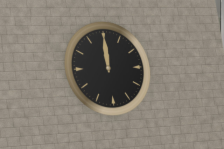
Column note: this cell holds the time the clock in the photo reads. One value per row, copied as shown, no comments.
12:00
